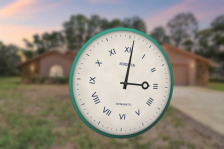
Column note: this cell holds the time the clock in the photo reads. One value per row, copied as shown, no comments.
3:01
